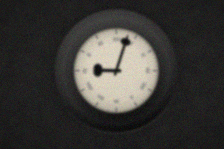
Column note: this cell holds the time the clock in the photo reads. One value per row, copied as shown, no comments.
9:03
